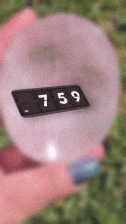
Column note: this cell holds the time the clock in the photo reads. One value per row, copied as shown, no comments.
7:59
